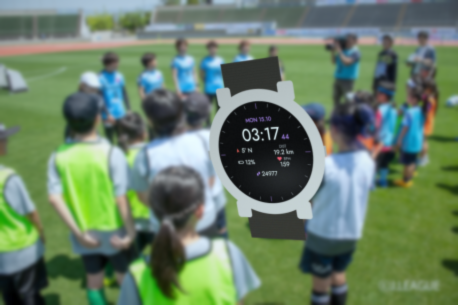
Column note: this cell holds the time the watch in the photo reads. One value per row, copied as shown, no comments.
3:17
